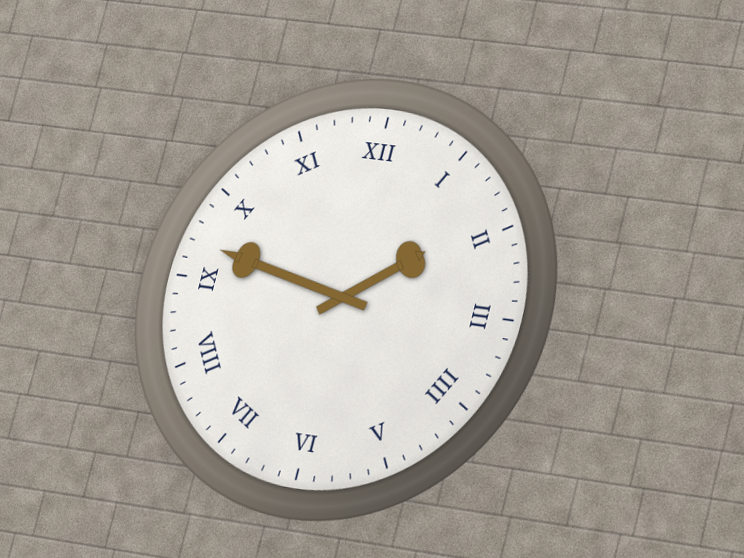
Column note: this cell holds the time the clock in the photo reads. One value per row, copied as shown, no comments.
1:47
